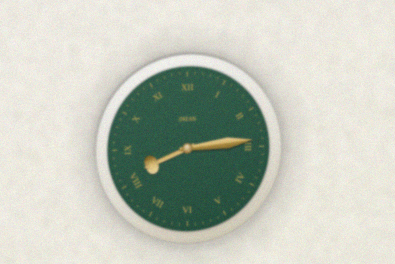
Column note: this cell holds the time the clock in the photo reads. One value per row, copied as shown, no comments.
8:14
